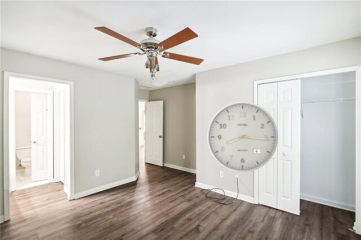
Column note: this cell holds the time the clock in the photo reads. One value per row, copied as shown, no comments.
8:16
